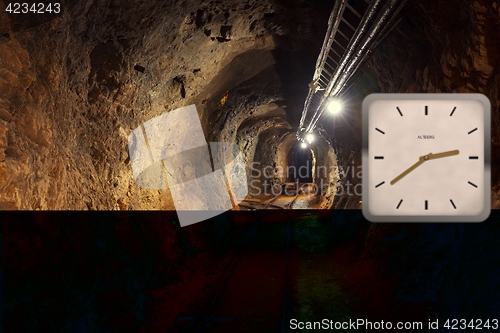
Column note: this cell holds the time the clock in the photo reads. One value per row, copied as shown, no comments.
2:39
